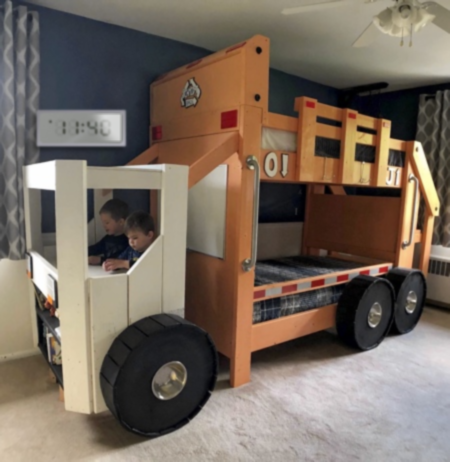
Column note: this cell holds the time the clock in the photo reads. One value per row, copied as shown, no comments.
11:40
